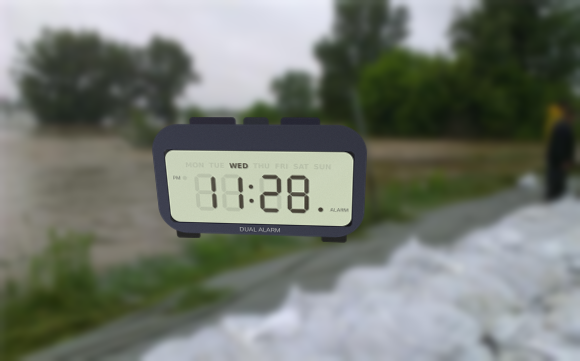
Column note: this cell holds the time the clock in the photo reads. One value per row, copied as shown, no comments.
11:28
